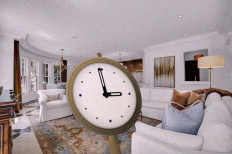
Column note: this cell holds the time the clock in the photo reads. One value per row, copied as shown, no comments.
2:59
